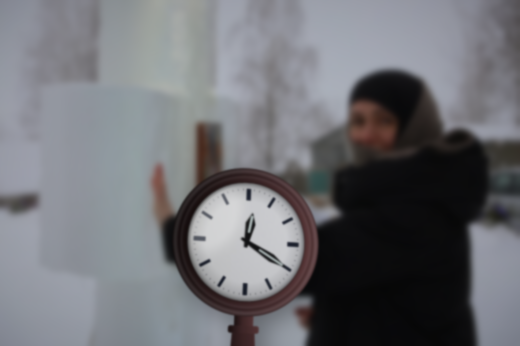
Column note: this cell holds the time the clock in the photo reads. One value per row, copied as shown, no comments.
12:20
